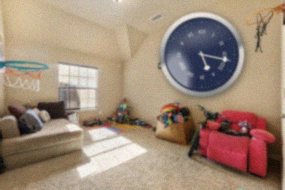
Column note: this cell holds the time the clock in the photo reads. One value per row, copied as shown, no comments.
5:17
